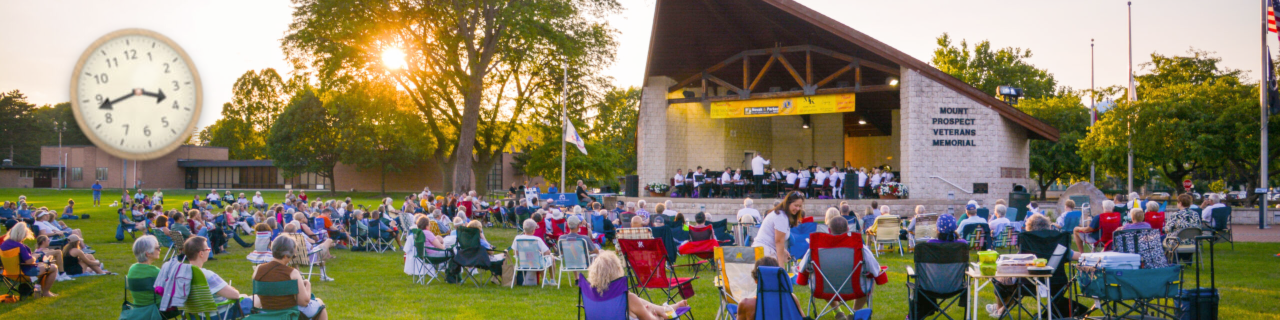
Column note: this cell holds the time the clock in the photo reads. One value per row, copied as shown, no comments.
3:43
